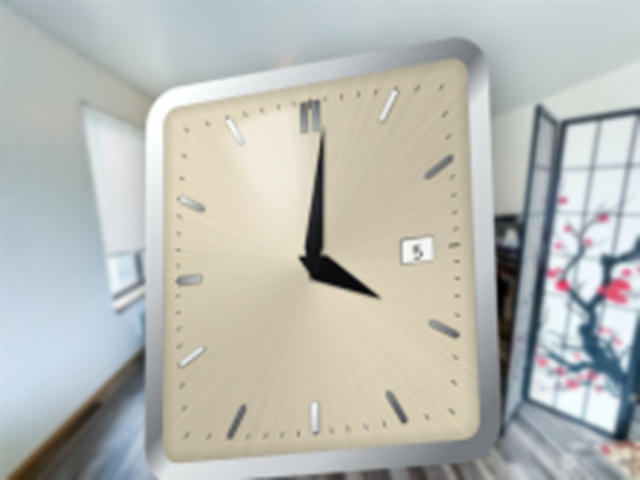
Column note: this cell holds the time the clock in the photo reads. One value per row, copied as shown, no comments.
4:01
